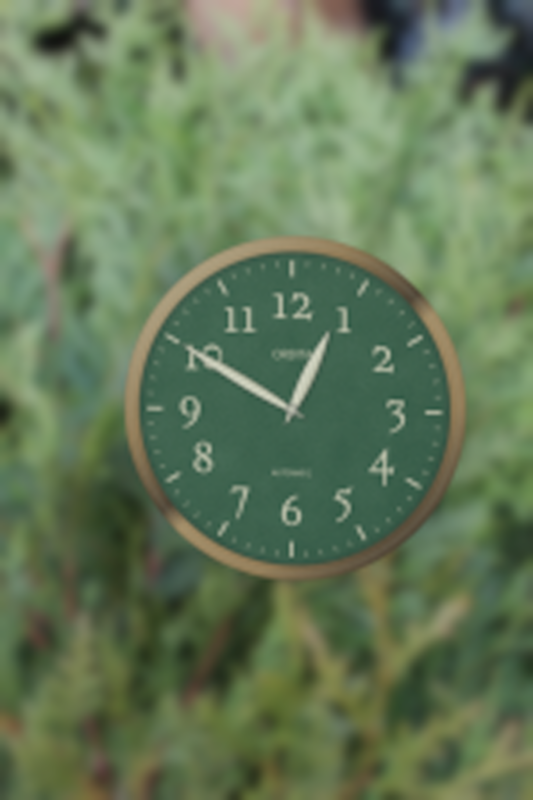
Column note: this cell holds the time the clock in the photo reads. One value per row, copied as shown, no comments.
12:50
